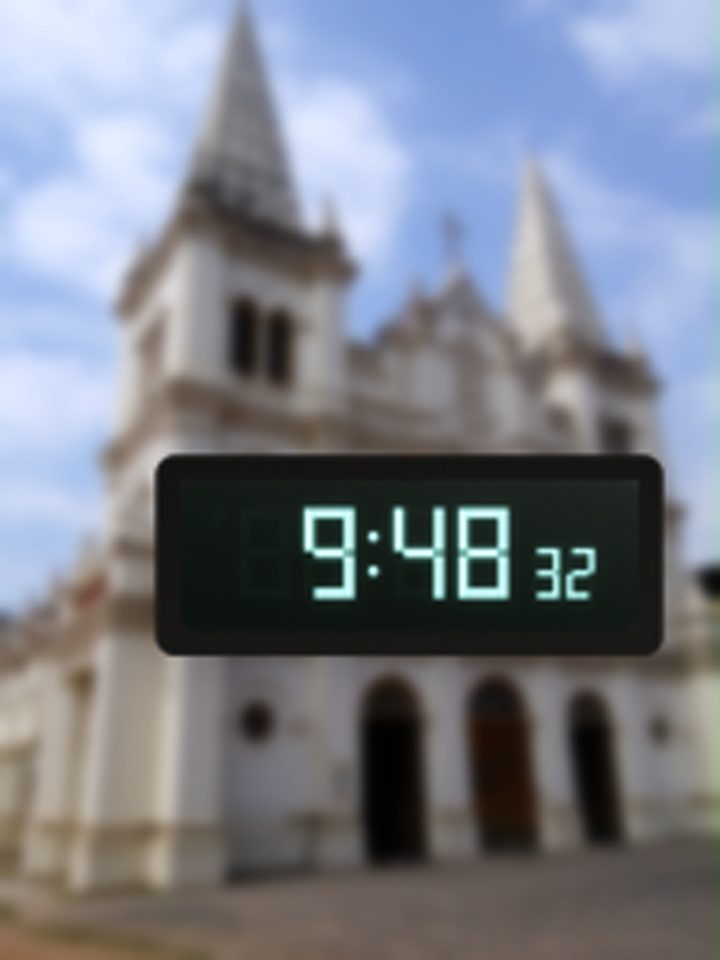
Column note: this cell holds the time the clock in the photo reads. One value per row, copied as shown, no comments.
9:48:32
